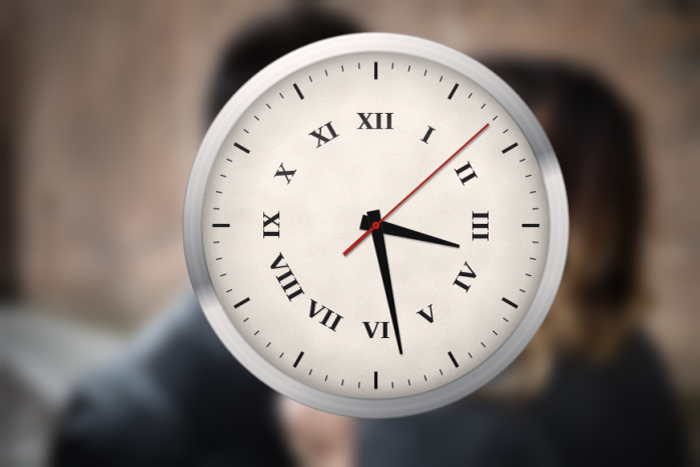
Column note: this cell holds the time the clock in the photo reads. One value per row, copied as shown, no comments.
3:28:08
